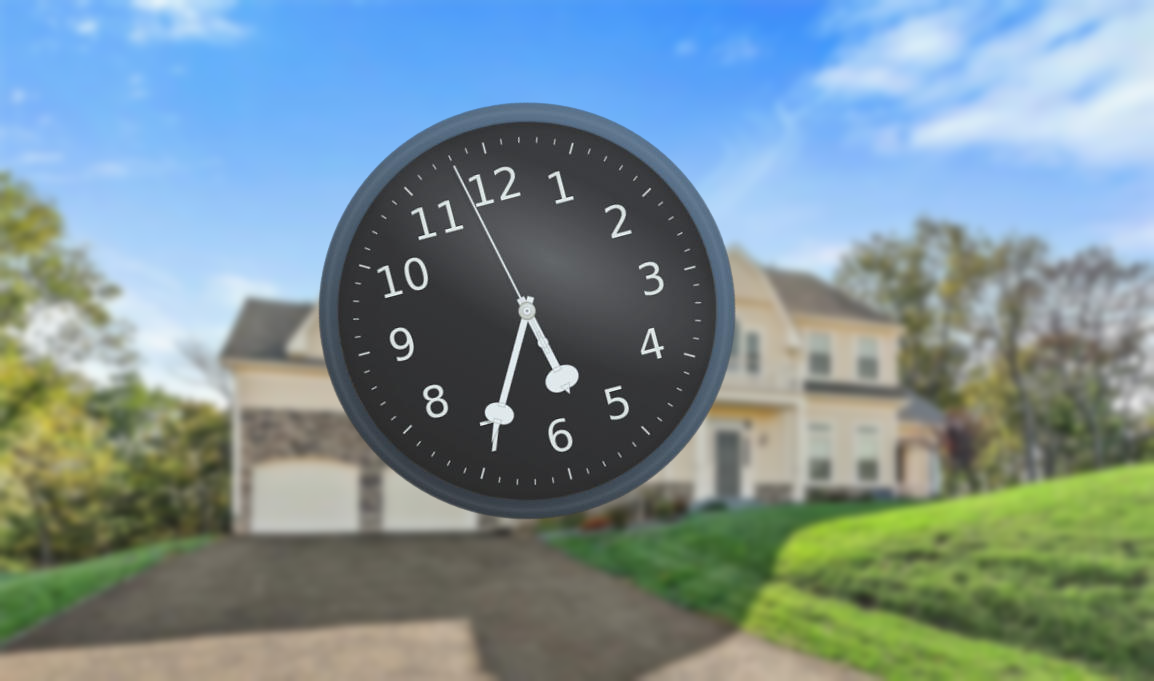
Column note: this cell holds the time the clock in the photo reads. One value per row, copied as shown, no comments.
5:34:58
